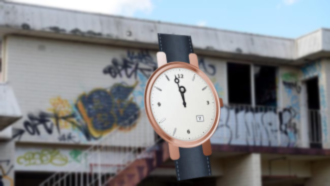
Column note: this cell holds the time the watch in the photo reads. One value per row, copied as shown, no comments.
11:58
